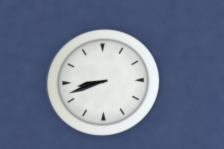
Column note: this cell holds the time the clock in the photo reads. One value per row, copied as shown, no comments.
8:42
